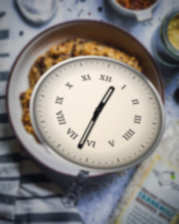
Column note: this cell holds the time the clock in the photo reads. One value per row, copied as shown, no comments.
12:32
